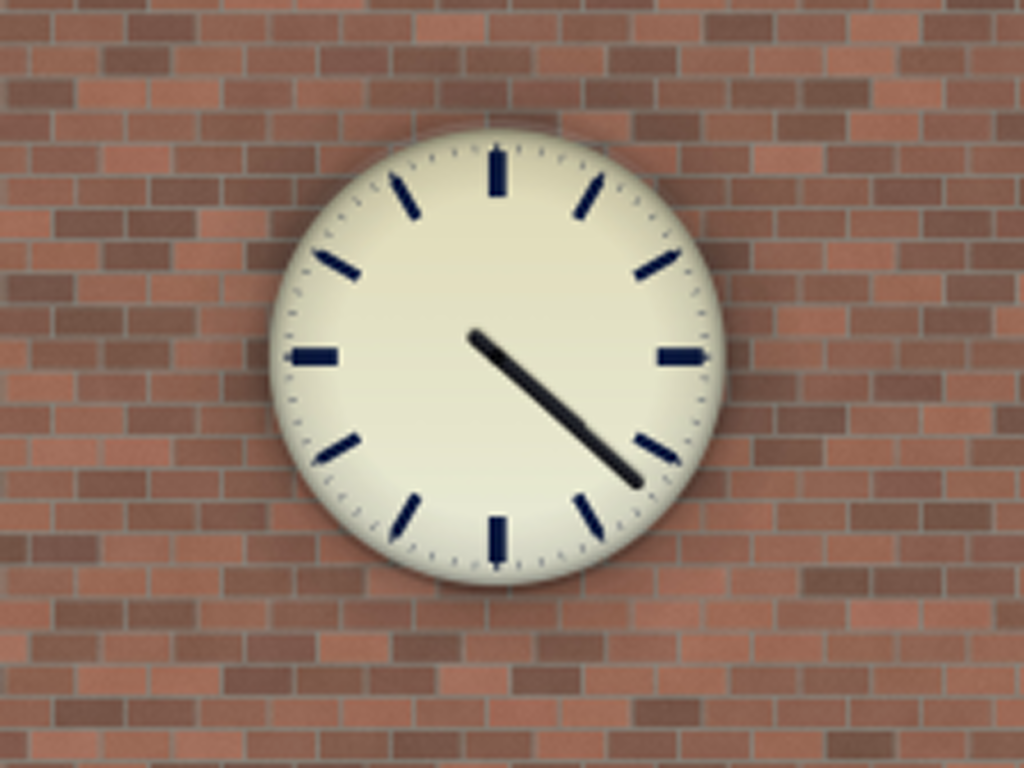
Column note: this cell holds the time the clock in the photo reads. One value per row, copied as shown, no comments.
4:22
